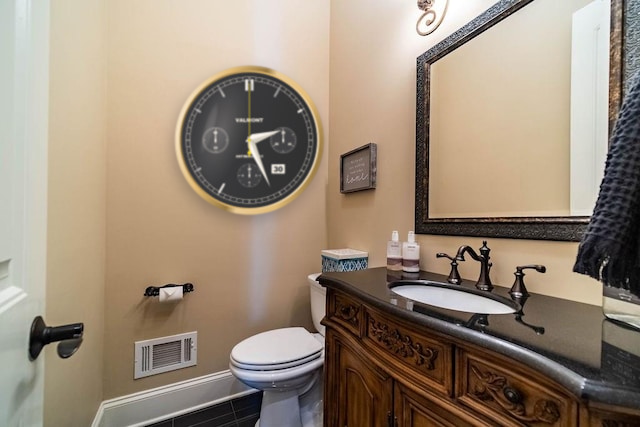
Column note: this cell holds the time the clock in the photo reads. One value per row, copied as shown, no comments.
2:26
